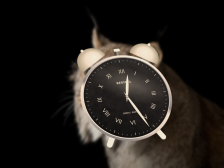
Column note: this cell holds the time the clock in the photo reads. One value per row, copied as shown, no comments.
12:26
